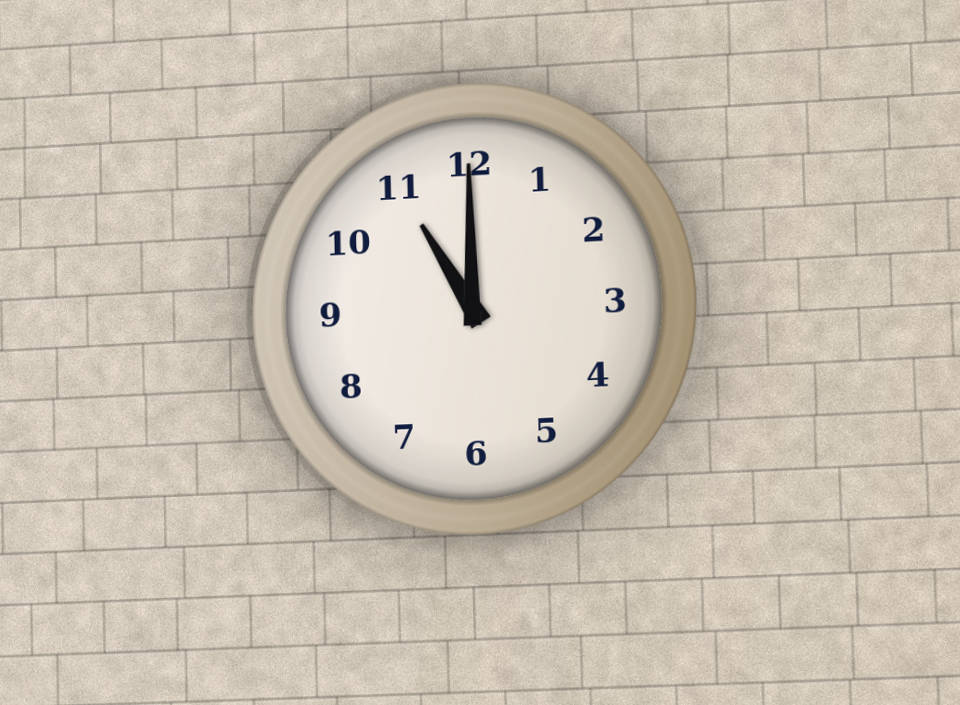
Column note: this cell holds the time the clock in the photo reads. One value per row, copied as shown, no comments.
11:00
